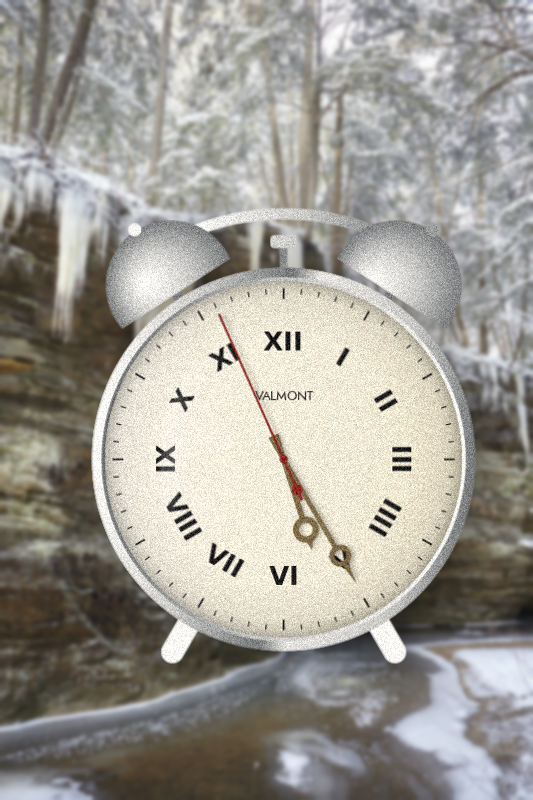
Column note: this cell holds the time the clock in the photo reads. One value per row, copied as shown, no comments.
5:24:56
